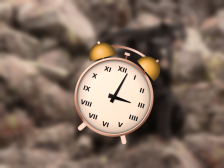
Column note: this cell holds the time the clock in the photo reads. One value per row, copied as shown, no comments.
3:02
